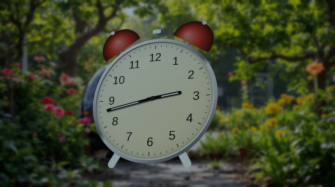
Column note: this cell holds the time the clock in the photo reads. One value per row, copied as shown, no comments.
2:43
